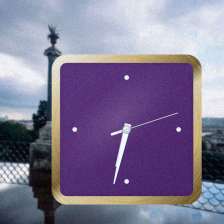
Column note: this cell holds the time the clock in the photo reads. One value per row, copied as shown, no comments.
6:32:12
